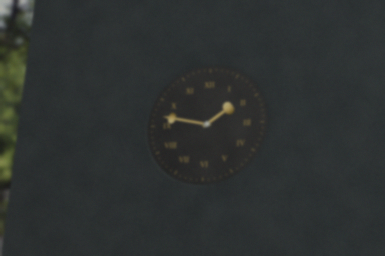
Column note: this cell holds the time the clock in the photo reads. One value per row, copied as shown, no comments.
1:47
